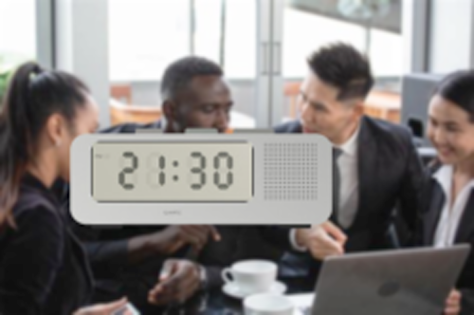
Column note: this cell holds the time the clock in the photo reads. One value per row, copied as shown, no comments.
21:30
